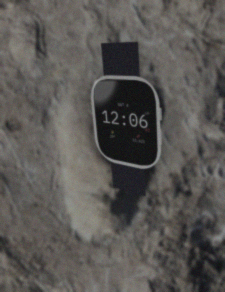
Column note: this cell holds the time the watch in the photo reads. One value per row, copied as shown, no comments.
12:06
